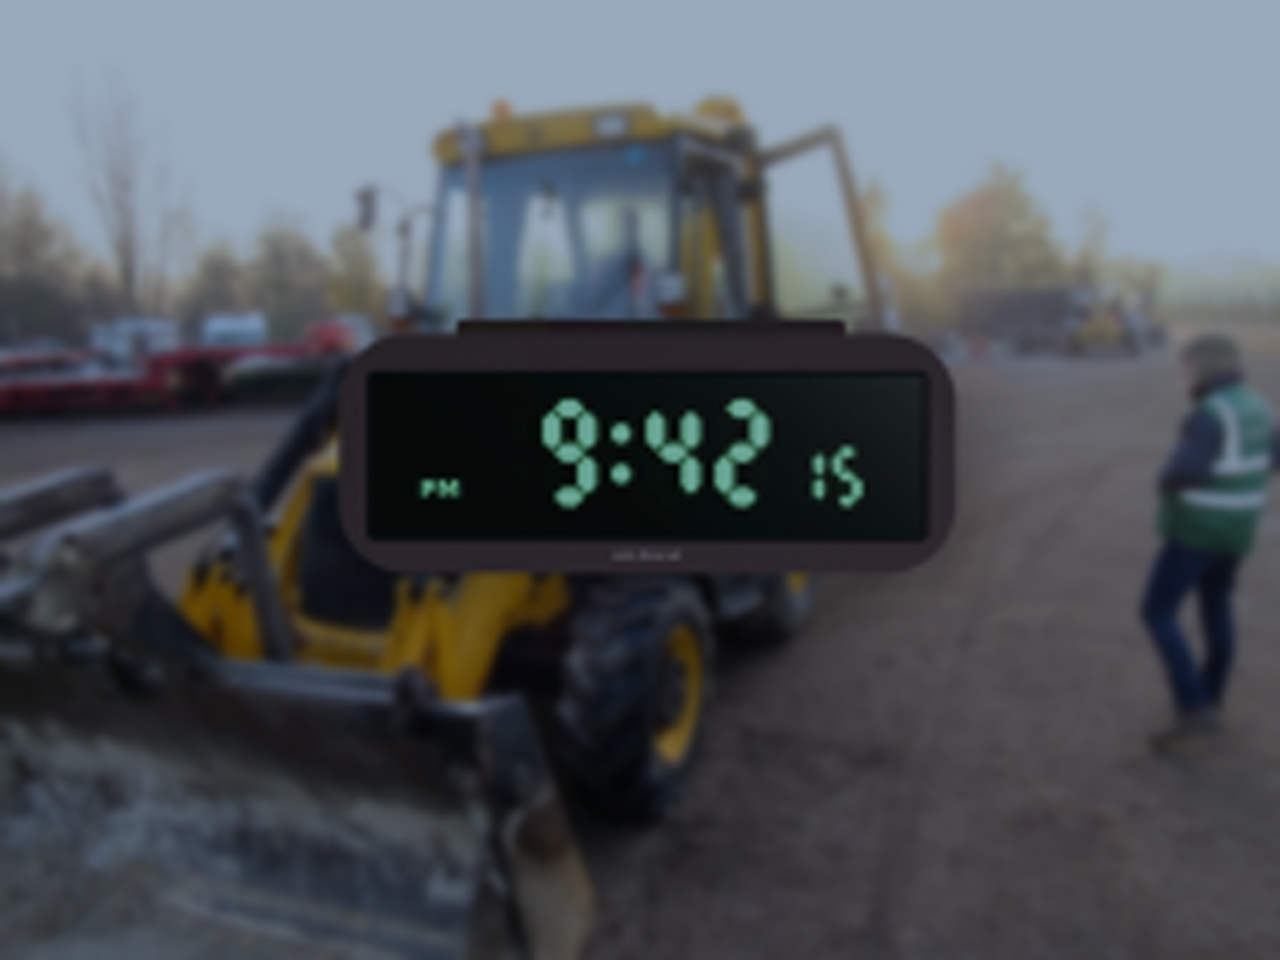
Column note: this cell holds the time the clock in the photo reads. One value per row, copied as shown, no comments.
9:42:15
